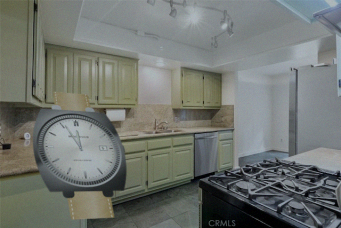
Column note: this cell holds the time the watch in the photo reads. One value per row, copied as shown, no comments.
11:56
